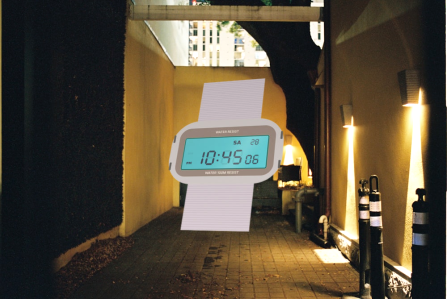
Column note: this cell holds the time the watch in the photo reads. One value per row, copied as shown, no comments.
10:45:06
